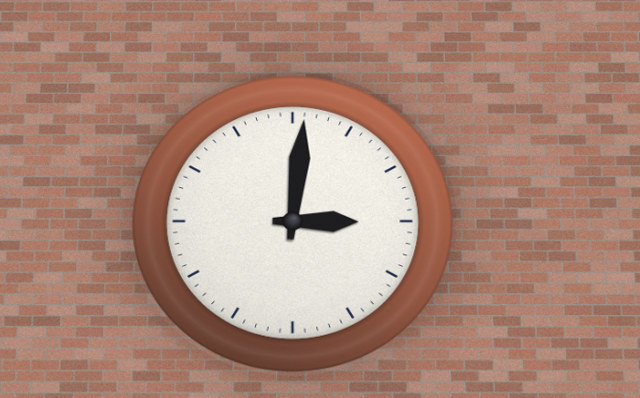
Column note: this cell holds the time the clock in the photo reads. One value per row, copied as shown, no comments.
3:01
